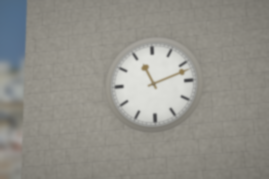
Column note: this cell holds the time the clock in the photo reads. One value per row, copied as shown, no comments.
11:12
